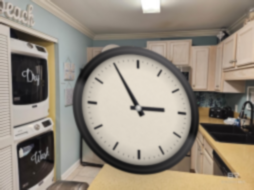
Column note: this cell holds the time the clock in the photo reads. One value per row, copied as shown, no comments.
2:55
